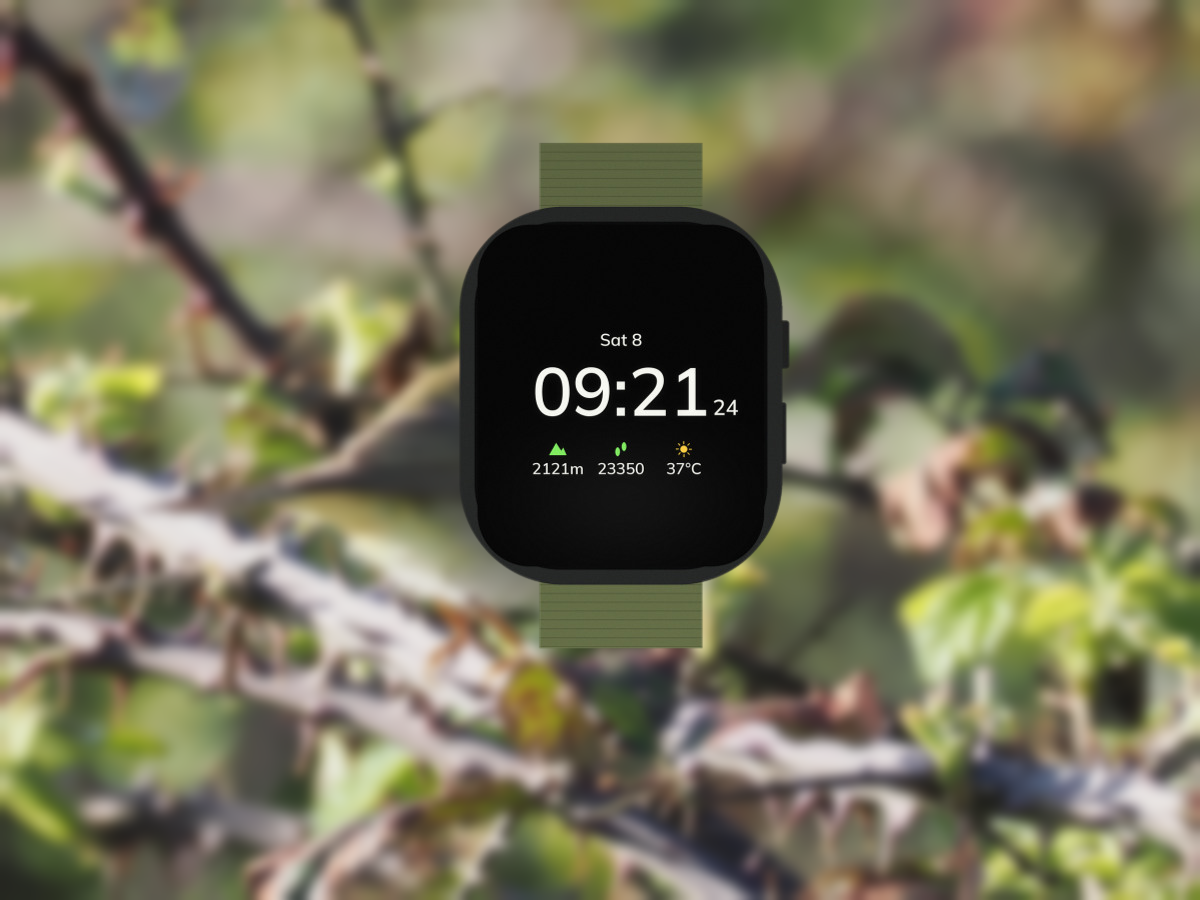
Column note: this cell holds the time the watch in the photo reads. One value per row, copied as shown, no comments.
9:21:24
